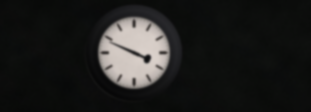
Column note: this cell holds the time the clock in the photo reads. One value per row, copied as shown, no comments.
3:49
